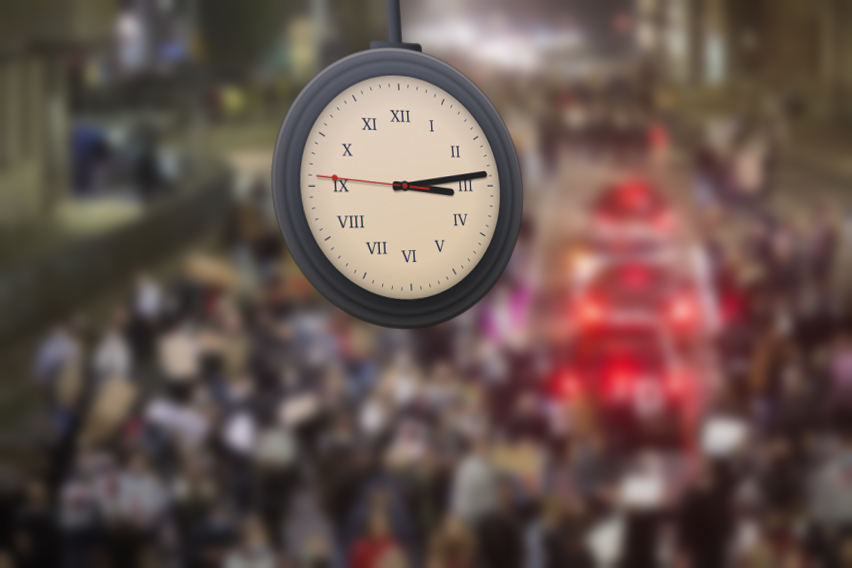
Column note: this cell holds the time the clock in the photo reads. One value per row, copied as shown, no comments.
3:13:46
